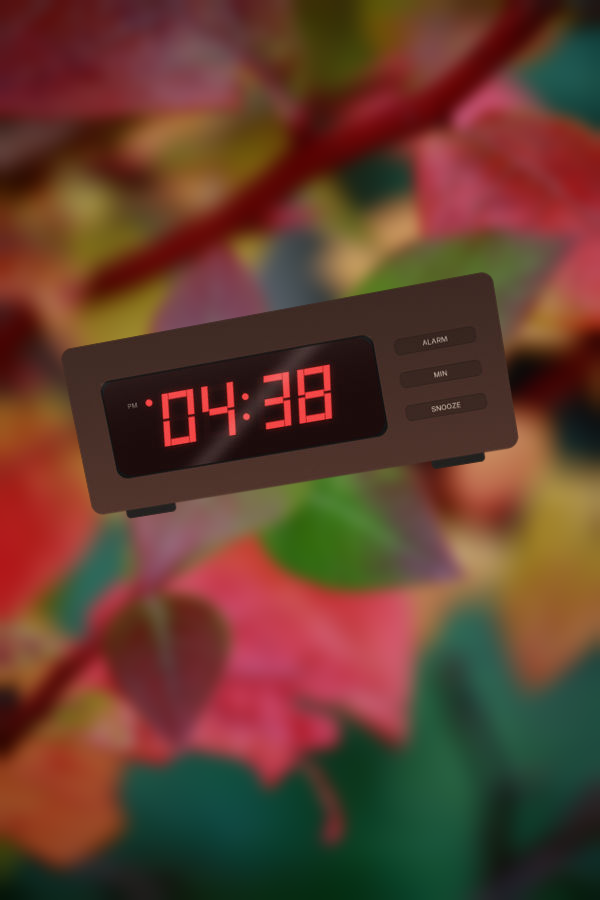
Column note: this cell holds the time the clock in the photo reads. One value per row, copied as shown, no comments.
4:38
